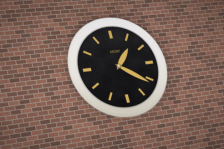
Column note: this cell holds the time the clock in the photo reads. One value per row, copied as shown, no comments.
1:21
